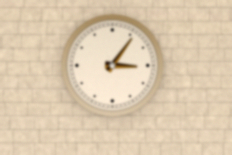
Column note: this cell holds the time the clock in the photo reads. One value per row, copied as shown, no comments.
3:06
